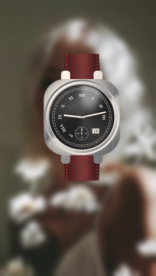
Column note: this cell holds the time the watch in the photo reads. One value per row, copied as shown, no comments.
9:13
